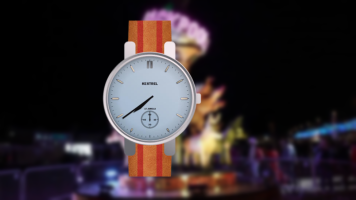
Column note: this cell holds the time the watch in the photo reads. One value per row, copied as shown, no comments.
7:39
